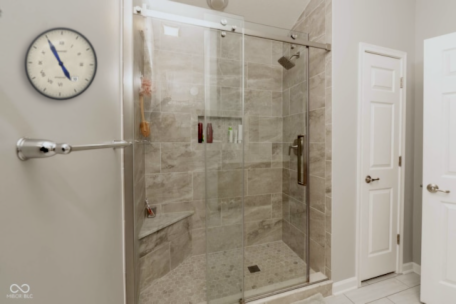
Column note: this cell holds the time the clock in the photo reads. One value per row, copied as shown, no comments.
4:55
